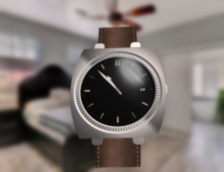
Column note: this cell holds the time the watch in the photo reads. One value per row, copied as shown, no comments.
10:53
